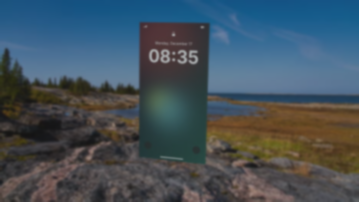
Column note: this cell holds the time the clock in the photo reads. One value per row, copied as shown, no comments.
8:35
